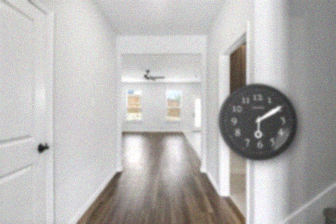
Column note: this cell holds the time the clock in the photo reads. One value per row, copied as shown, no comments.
6:10
